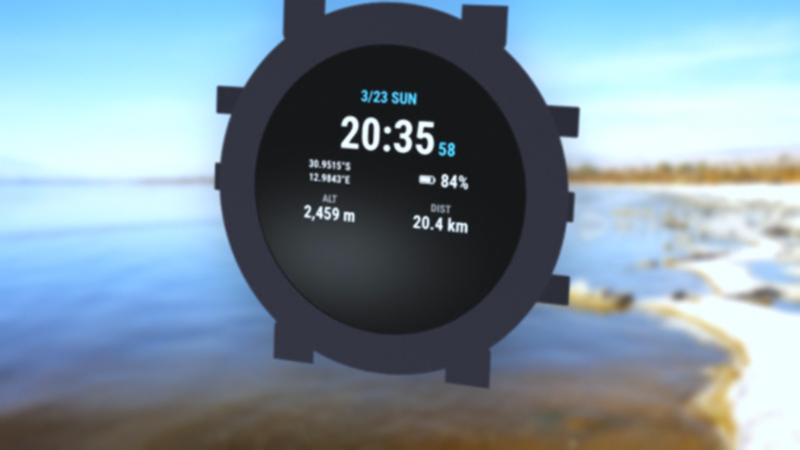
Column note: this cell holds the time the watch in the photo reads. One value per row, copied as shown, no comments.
20:35:58
